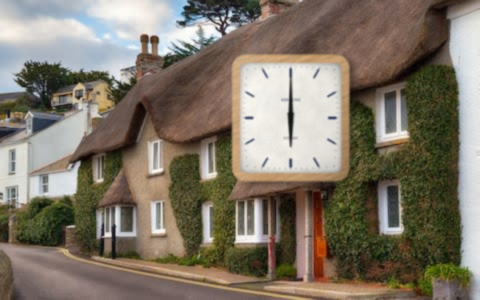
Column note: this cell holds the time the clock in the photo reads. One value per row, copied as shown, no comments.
6:00
